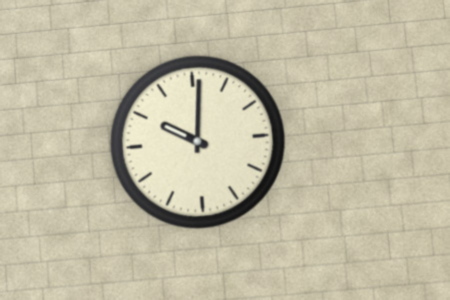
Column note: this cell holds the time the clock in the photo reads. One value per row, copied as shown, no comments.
10:01
